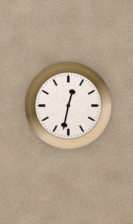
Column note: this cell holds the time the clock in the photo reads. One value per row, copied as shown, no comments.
12:32
